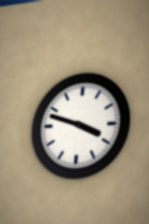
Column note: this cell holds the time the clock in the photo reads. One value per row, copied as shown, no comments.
3:48
